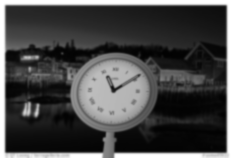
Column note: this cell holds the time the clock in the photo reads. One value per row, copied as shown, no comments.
11:09
